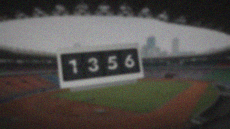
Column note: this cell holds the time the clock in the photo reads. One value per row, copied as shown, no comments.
13:56
